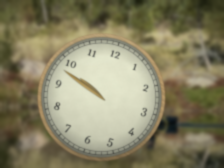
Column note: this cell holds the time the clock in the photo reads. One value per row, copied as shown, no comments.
9:48
